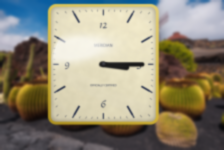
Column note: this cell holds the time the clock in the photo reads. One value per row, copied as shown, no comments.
3:15
